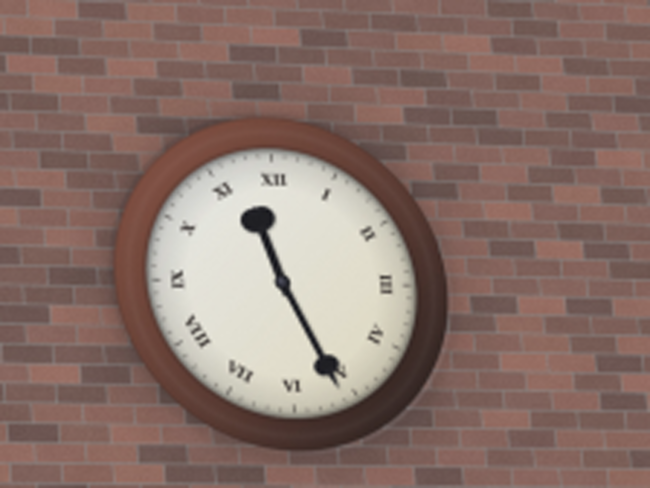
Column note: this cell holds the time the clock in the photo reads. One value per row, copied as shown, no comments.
11:26
